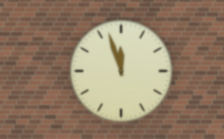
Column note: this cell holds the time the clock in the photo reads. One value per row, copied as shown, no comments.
11:57
